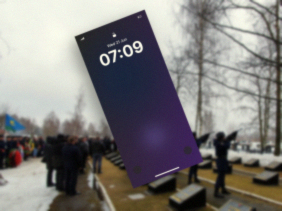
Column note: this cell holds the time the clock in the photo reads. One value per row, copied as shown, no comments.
7:09
